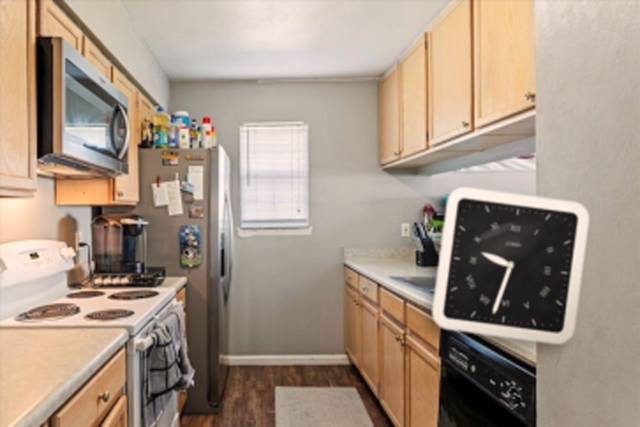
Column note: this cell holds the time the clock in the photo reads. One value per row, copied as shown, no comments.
9:32
